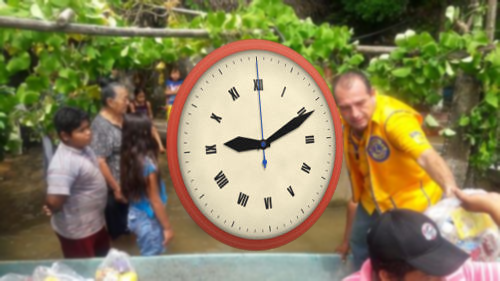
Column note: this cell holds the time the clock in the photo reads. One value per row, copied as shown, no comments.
9:11:00
